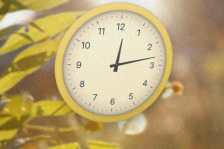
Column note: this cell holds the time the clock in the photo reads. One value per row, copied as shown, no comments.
12:13
